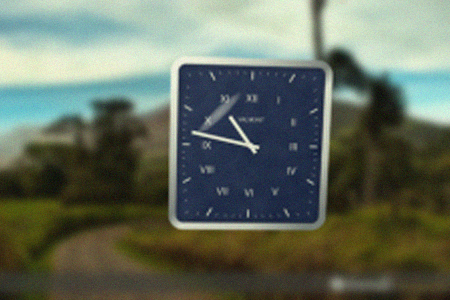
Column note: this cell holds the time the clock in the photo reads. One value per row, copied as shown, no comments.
10:47
